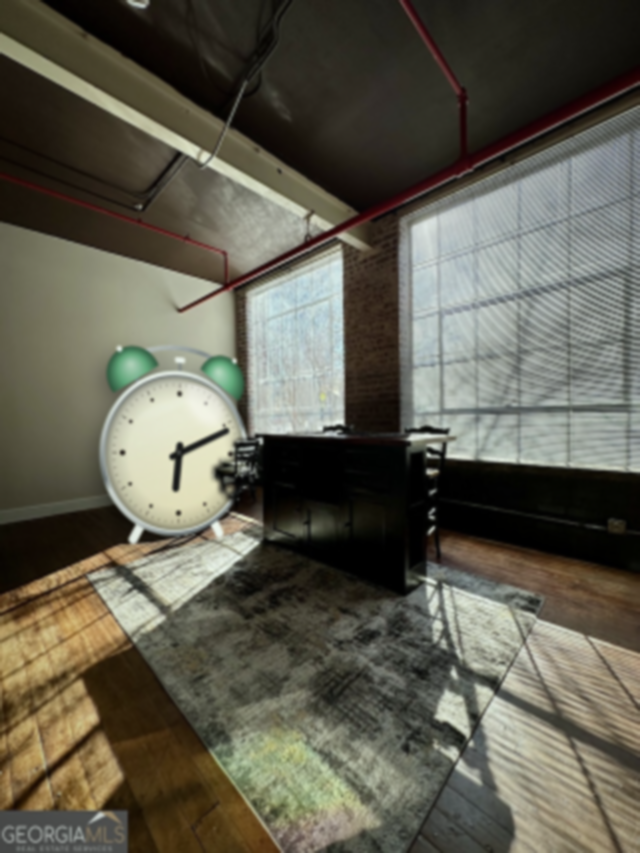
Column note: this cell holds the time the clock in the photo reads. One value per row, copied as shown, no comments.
6:11
